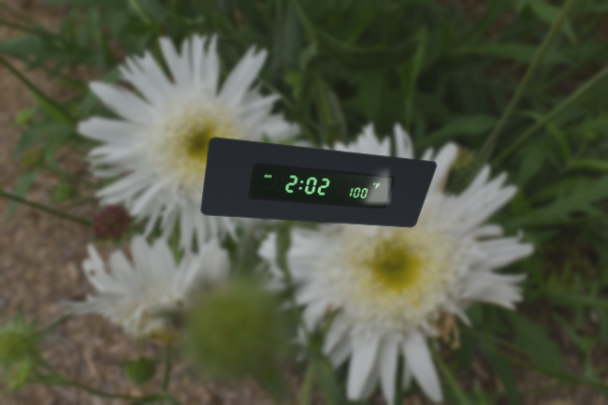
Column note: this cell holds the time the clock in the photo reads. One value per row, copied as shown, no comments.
2:02
